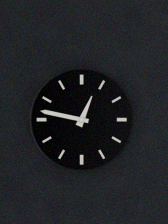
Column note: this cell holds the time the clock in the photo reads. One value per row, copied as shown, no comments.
12:47
